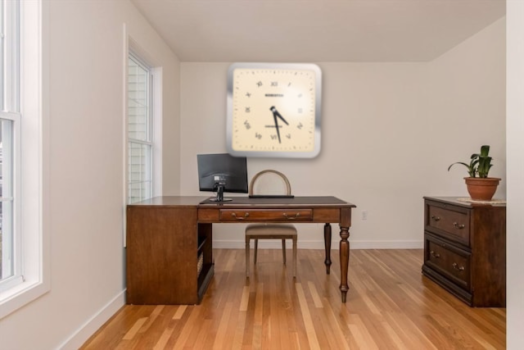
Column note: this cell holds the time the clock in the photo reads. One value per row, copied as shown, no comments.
4:28
